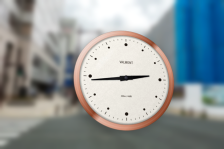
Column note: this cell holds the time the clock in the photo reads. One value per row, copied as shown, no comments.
2:44
